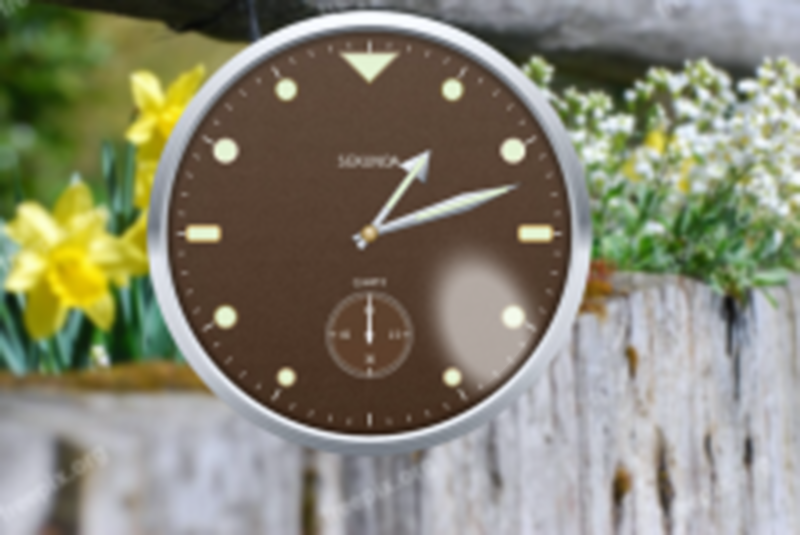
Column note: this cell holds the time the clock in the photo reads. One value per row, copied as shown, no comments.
1:12
